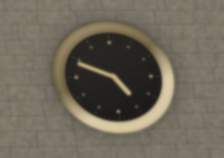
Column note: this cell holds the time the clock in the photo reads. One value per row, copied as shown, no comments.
4:49
